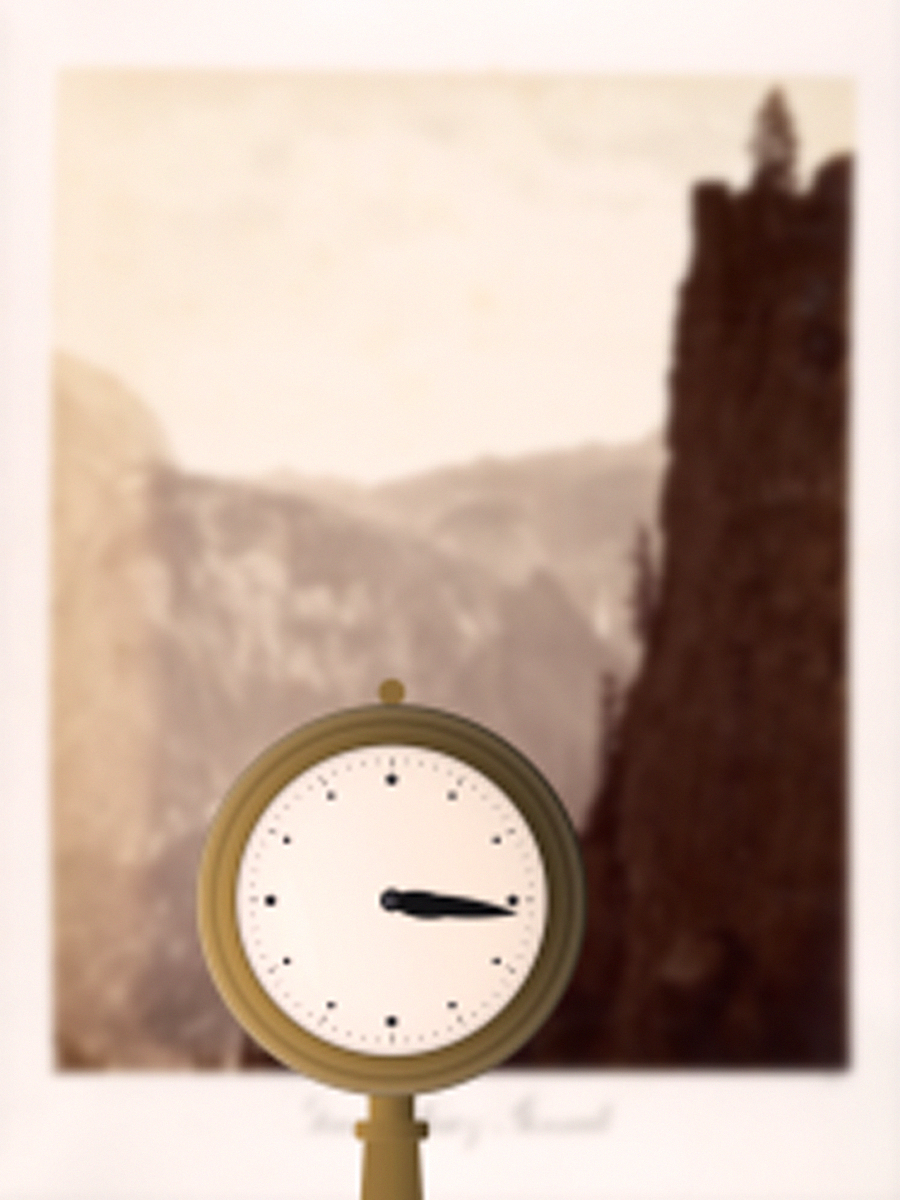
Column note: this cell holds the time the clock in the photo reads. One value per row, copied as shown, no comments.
3:16
